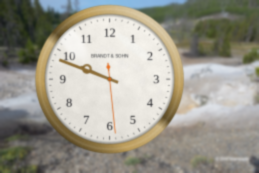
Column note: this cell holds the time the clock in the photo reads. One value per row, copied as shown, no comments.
9:48:29
